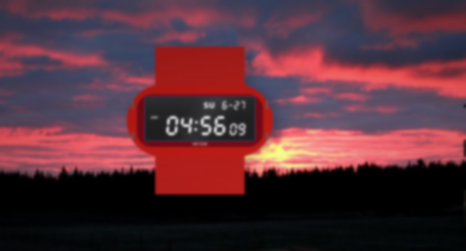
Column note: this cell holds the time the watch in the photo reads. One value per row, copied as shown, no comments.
4:56:09
